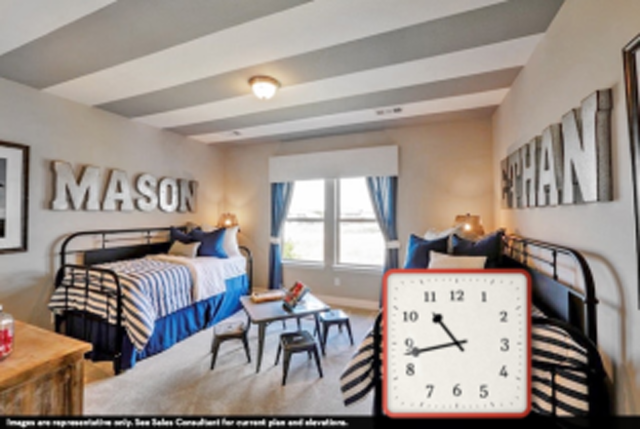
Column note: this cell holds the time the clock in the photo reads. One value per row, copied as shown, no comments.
10:43
